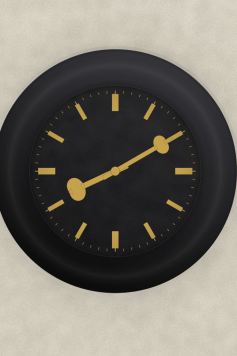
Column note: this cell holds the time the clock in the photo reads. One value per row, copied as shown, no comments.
8:10
